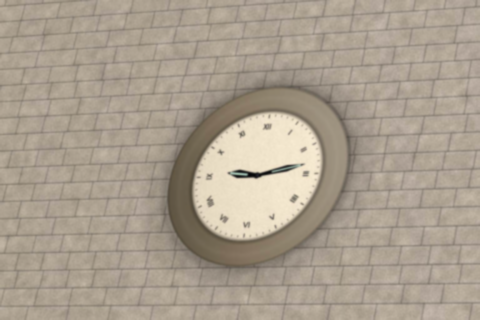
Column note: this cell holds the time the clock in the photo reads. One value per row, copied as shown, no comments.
9:13
